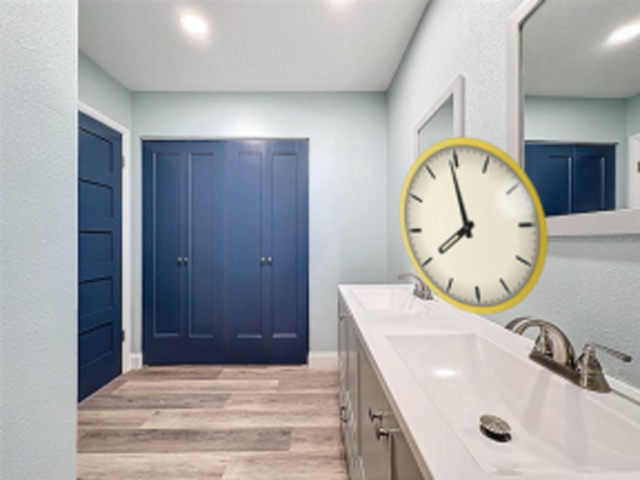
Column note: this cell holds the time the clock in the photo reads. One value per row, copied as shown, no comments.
7:59
